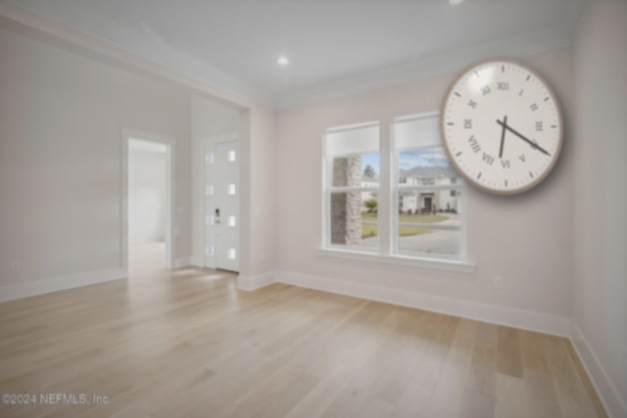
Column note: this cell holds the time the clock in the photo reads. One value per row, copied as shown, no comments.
6:20
